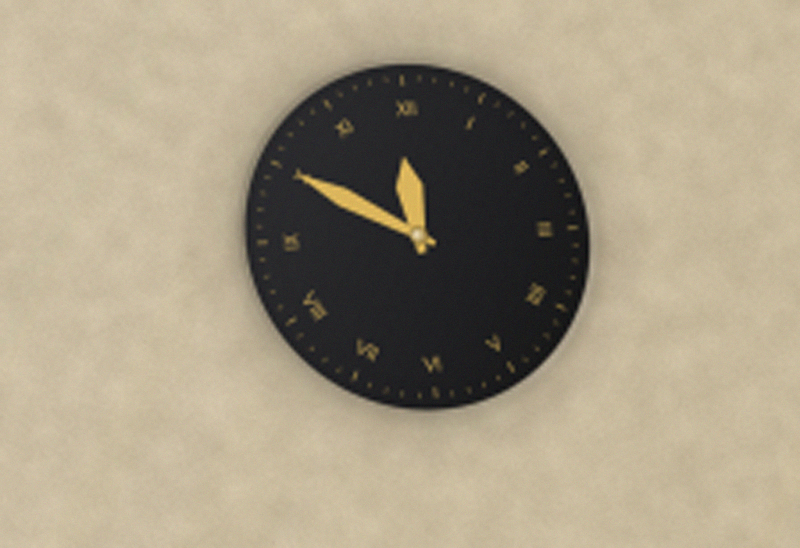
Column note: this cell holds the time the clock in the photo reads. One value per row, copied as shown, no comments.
11:50
